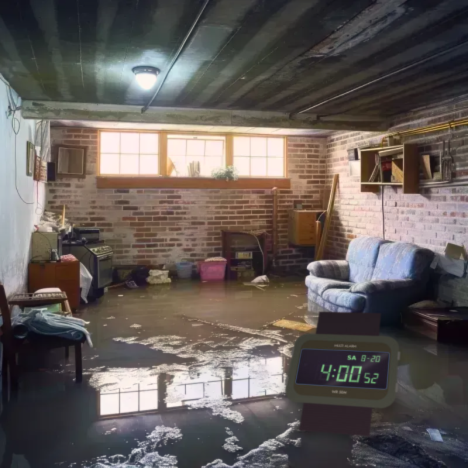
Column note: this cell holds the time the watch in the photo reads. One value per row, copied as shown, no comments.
4:00:52
